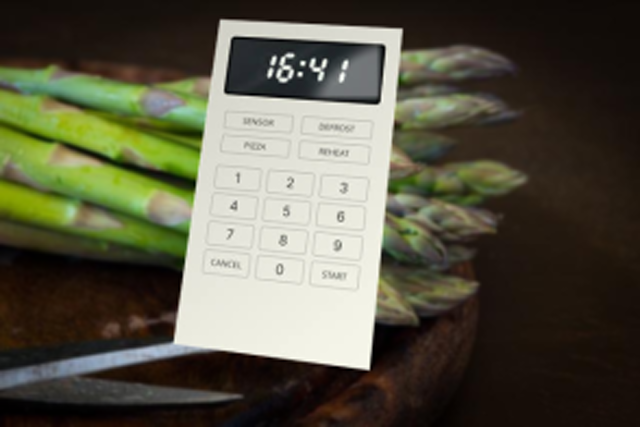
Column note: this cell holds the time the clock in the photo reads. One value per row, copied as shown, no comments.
16:41
